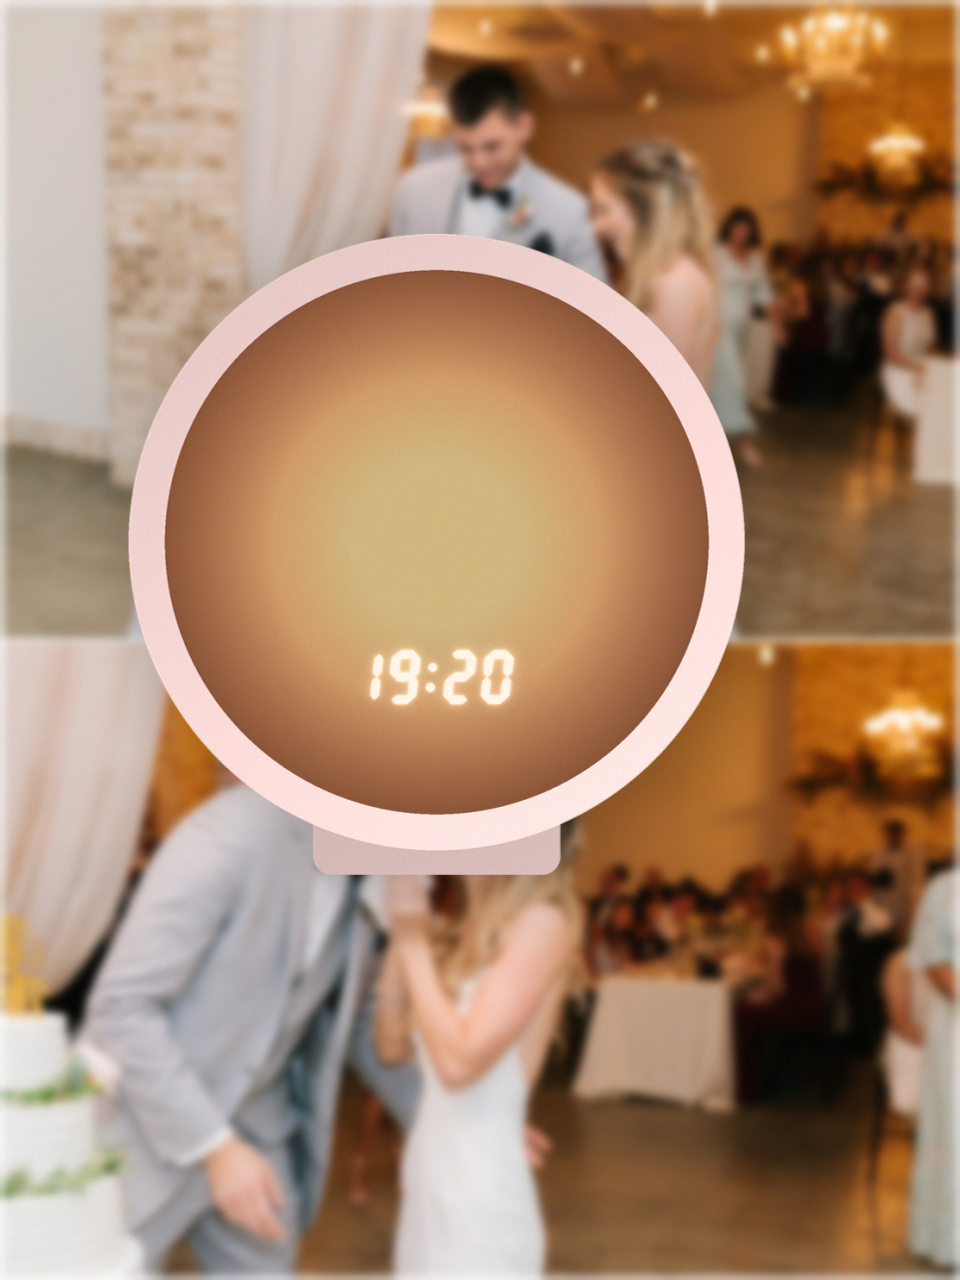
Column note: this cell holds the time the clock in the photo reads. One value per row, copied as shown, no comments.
19:20
